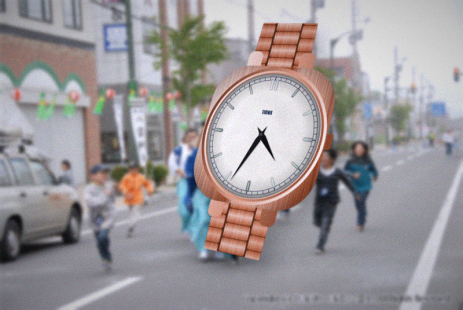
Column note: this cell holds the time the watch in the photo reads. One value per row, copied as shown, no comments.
4:34
